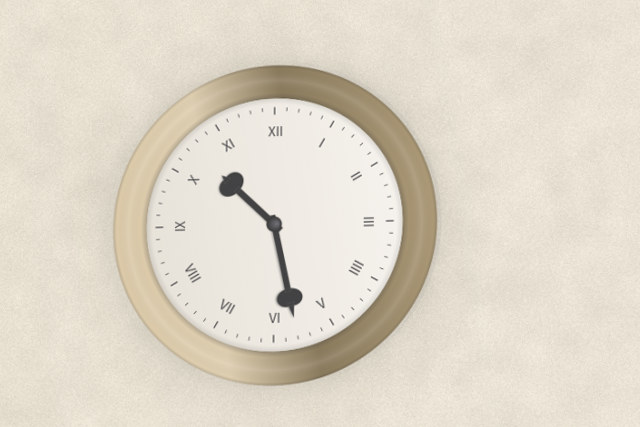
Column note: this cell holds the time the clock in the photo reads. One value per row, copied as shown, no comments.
10:28
